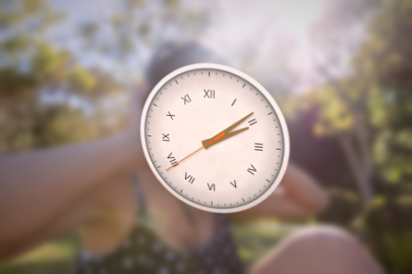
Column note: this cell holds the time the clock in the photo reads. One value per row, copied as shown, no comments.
2:08:39
